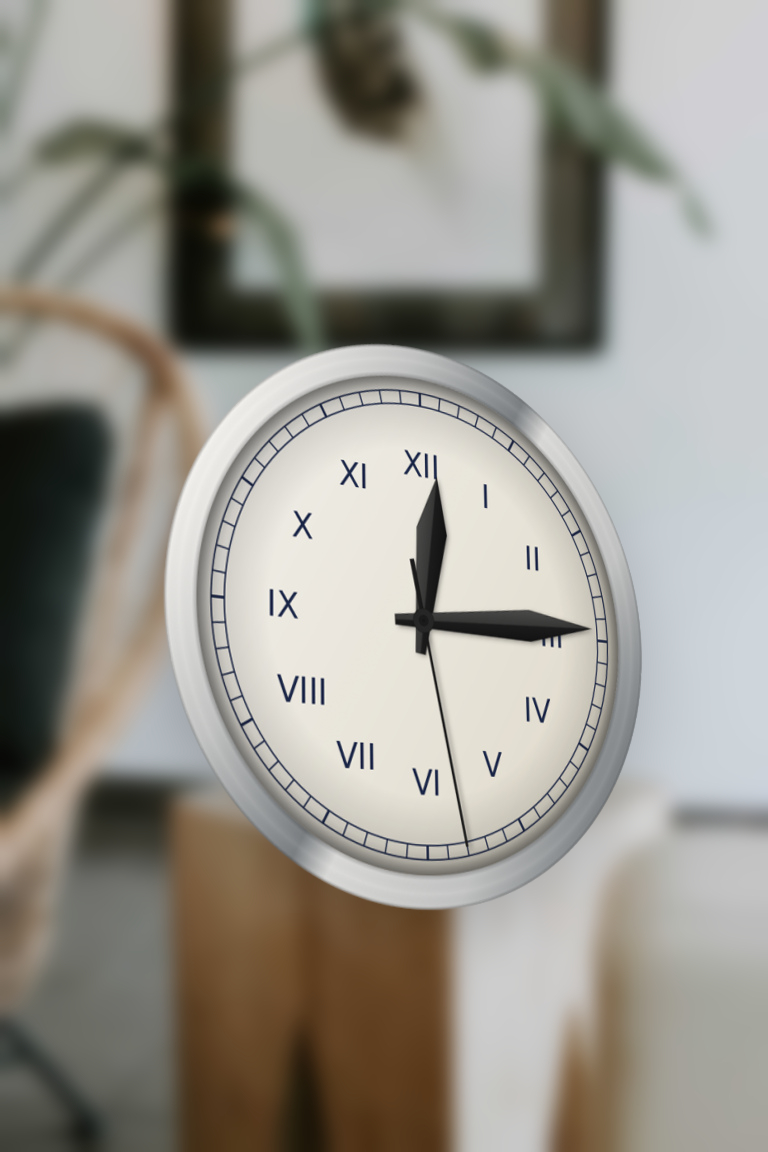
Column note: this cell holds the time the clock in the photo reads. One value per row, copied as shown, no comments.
12:14:28
